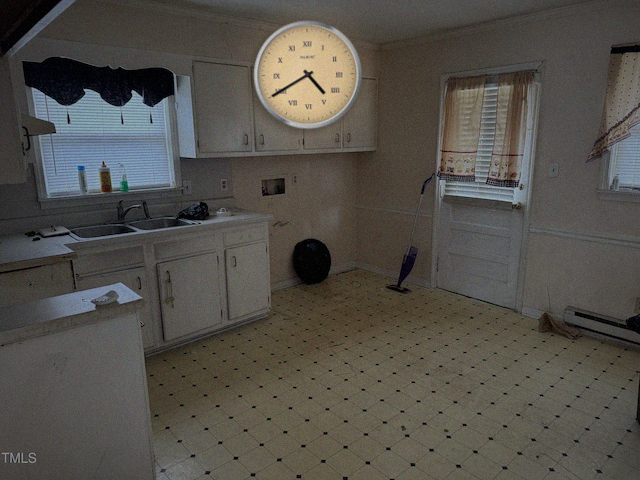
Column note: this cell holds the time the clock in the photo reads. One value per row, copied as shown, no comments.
4:40
